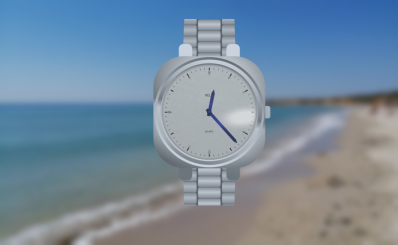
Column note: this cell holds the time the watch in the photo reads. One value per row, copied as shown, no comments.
12:23
